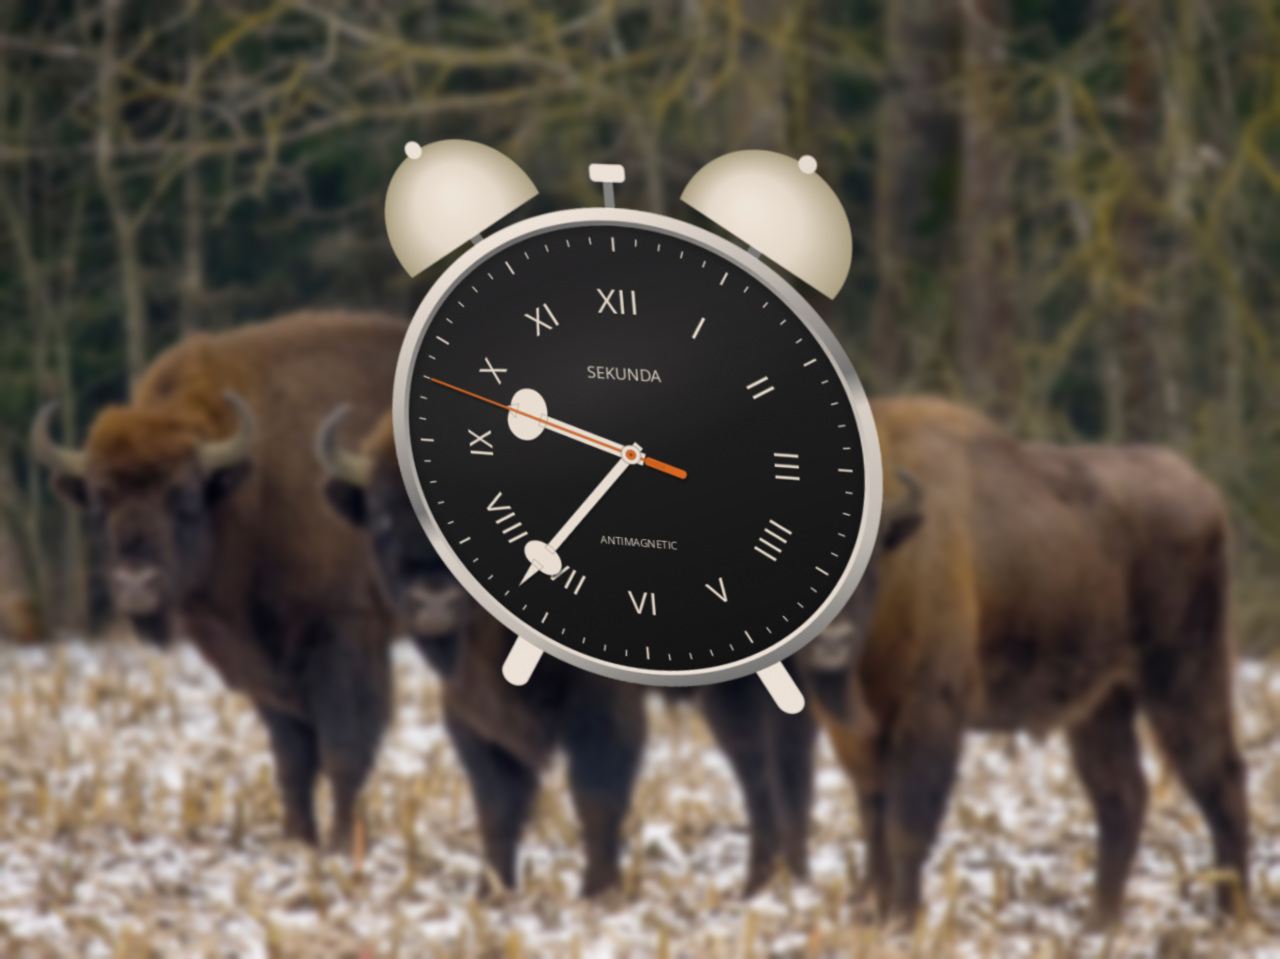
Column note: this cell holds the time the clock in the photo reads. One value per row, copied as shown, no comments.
9:36:48
